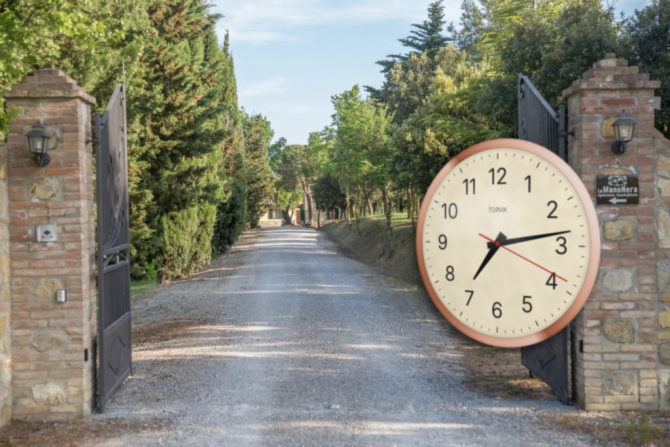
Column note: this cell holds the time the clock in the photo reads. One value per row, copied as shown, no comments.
7:13:19
